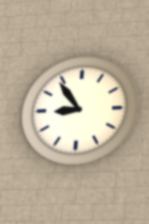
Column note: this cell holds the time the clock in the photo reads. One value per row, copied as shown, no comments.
8:54
